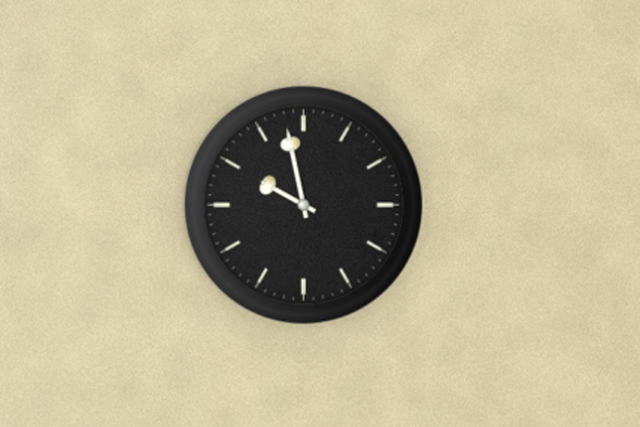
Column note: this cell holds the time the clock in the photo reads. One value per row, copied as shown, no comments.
9:58
